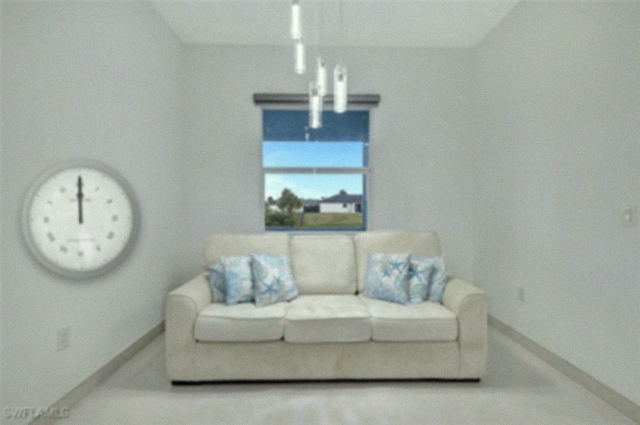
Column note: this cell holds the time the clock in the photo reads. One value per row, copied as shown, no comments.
12:00
